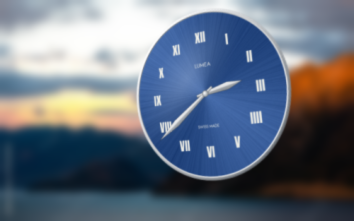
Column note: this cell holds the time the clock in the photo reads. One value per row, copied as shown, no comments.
2:39
